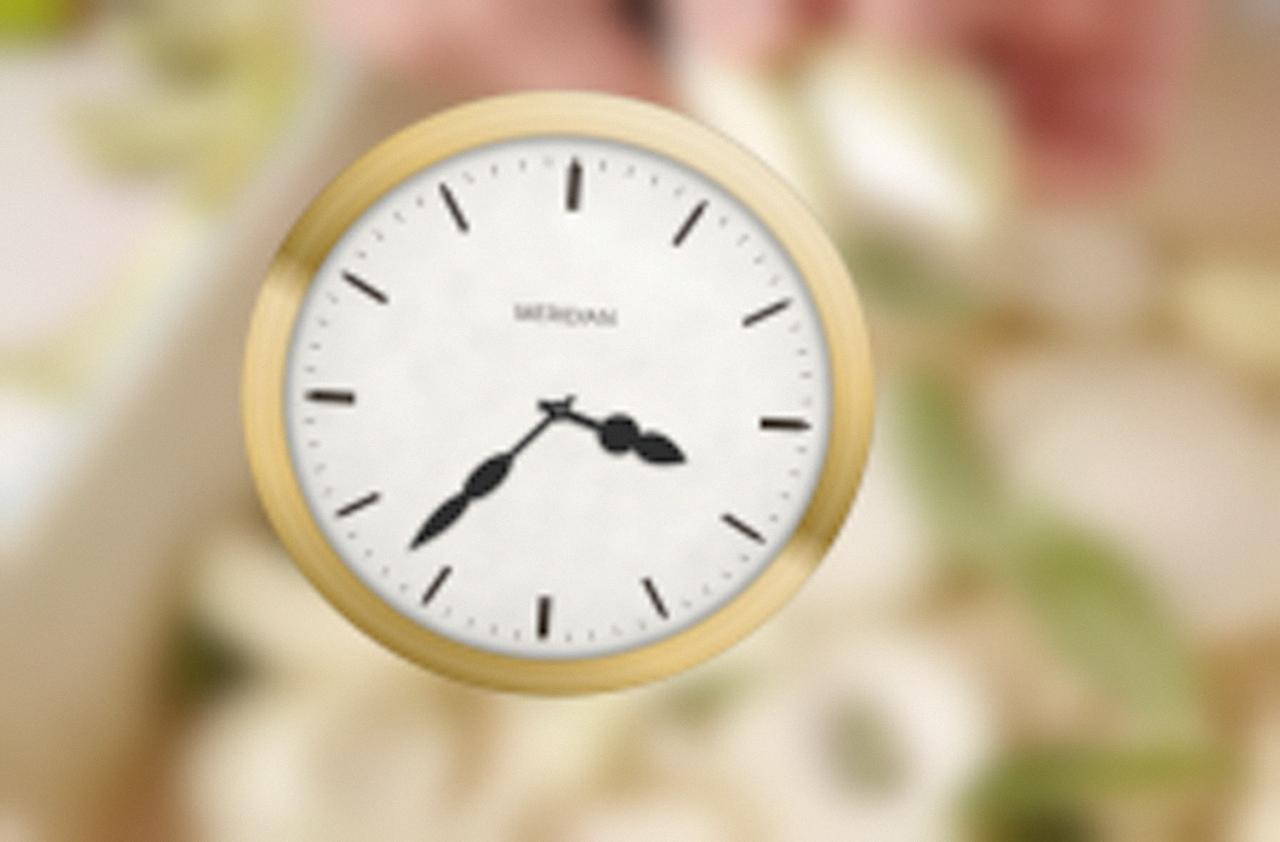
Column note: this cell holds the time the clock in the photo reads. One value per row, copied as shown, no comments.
3:37
